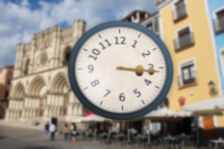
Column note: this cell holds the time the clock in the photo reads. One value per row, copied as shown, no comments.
3:16
